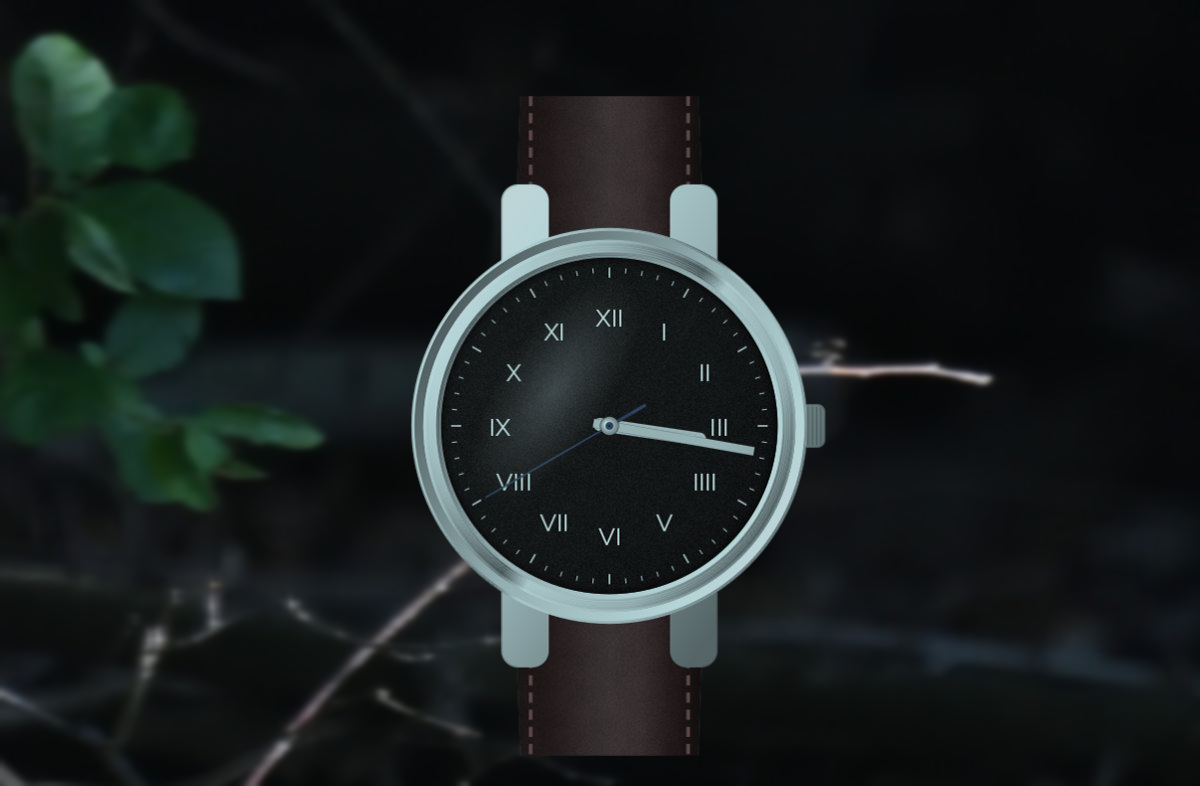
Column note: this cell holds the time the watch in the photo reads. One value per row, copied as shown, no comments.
3:16:40
